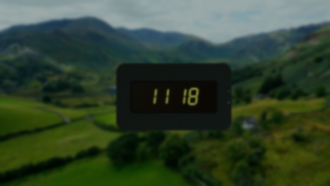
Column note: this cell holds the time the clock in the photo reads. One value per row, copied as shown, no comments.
11:18
